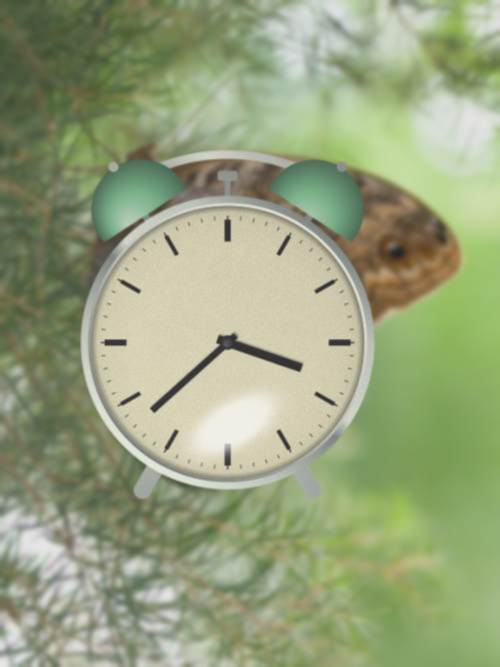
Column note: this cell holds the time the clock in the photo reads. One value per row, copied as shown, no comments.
3:38
